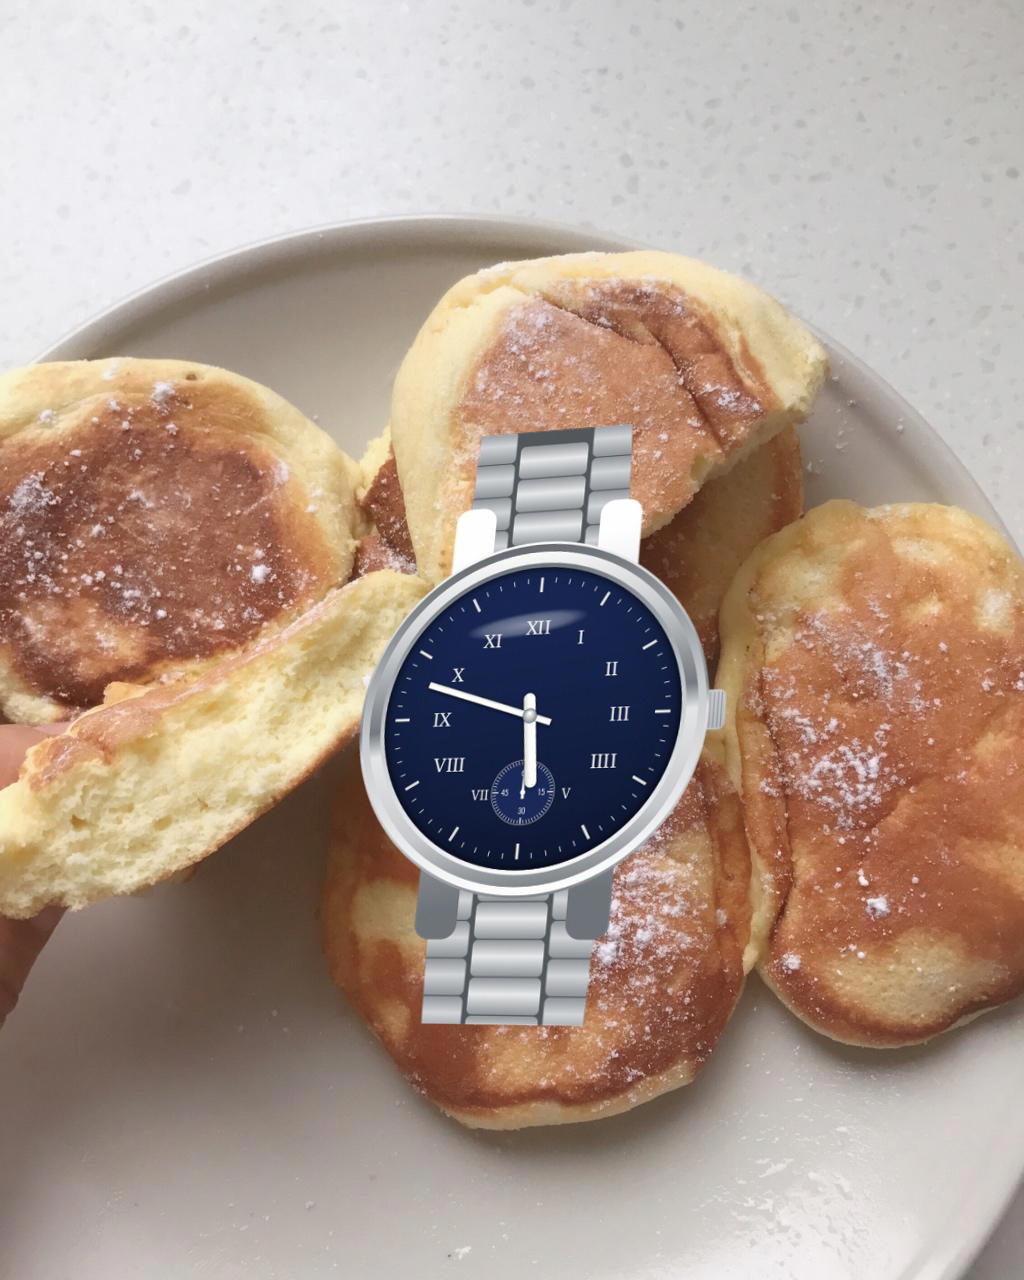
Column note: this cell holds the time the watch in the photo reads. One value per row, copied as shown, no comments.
5:48
